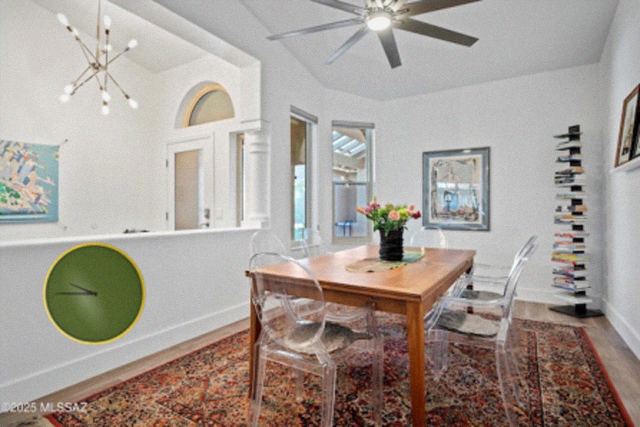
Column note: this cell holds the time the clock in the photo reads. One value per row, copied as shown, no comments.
9:45
